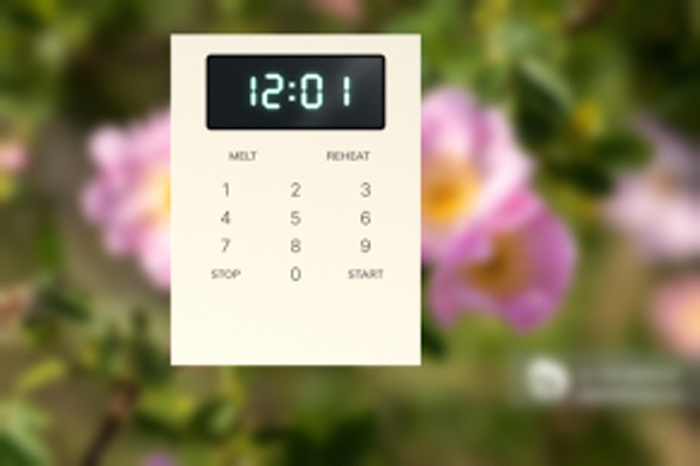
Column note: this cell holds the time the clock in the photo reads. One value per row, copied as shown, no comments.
12:01
